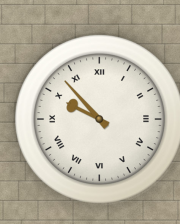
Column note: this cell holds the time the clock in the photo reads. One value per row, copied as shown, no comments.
9:53
